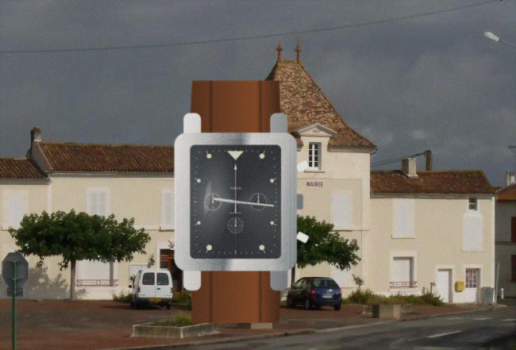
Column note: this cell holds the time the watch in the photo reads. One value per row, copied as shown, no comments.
9:16
